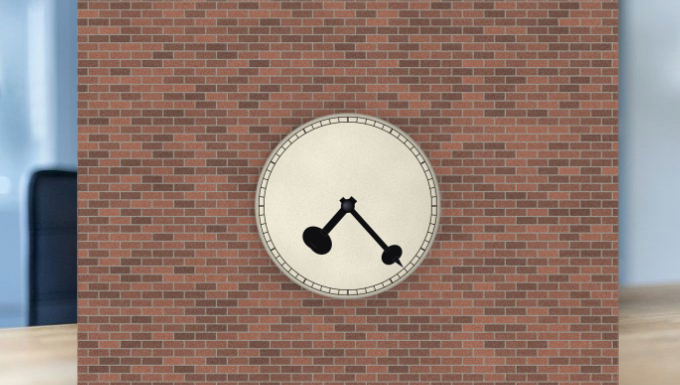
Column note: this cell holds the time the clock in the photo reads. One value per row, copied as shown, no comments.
7:23
